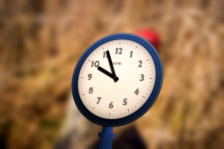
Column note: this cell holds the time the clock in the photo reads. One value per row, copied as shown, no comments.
9:56
